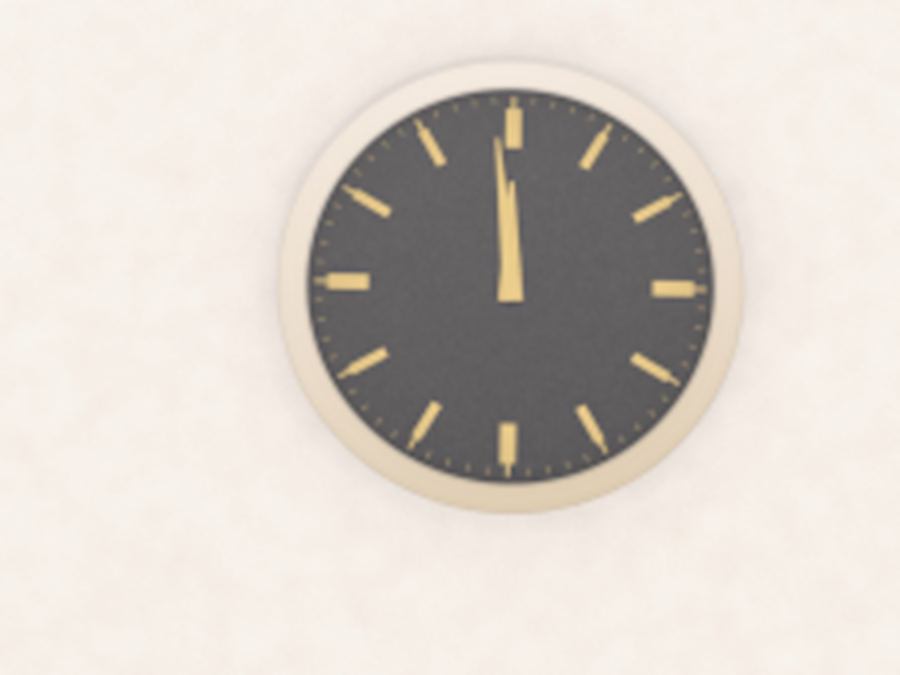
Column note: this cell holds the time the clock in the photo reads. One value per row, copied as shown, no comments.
11:59
